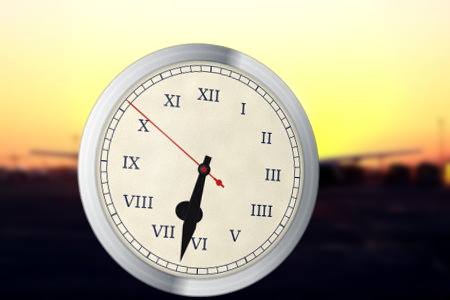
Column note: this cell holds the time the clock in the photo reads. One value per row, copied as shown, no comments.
6:31:51
